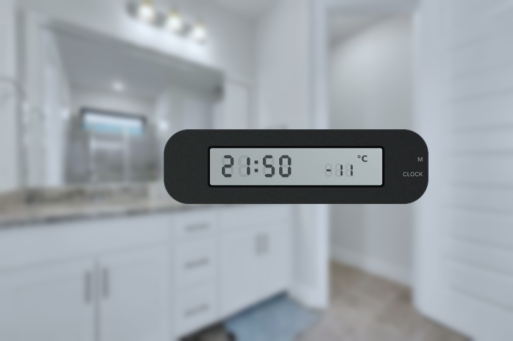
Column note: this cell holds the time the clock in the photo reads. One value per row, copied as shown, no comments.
21:50
